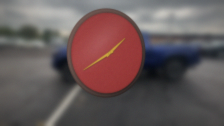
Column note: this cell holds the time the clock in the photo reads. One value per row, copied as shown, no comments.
1:40
